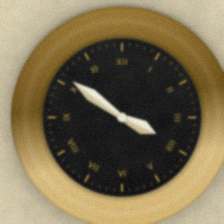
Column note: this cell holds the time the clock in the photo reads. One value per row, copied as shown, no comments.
3:51
